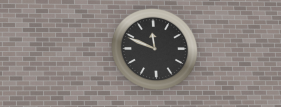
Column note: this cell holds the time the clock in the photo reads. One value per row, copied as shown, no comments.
11:49
